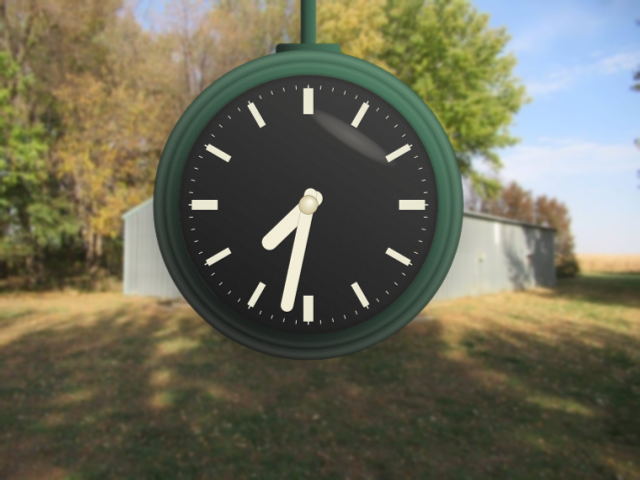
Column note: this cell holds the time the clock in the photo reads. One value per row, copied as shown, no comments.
7:32
